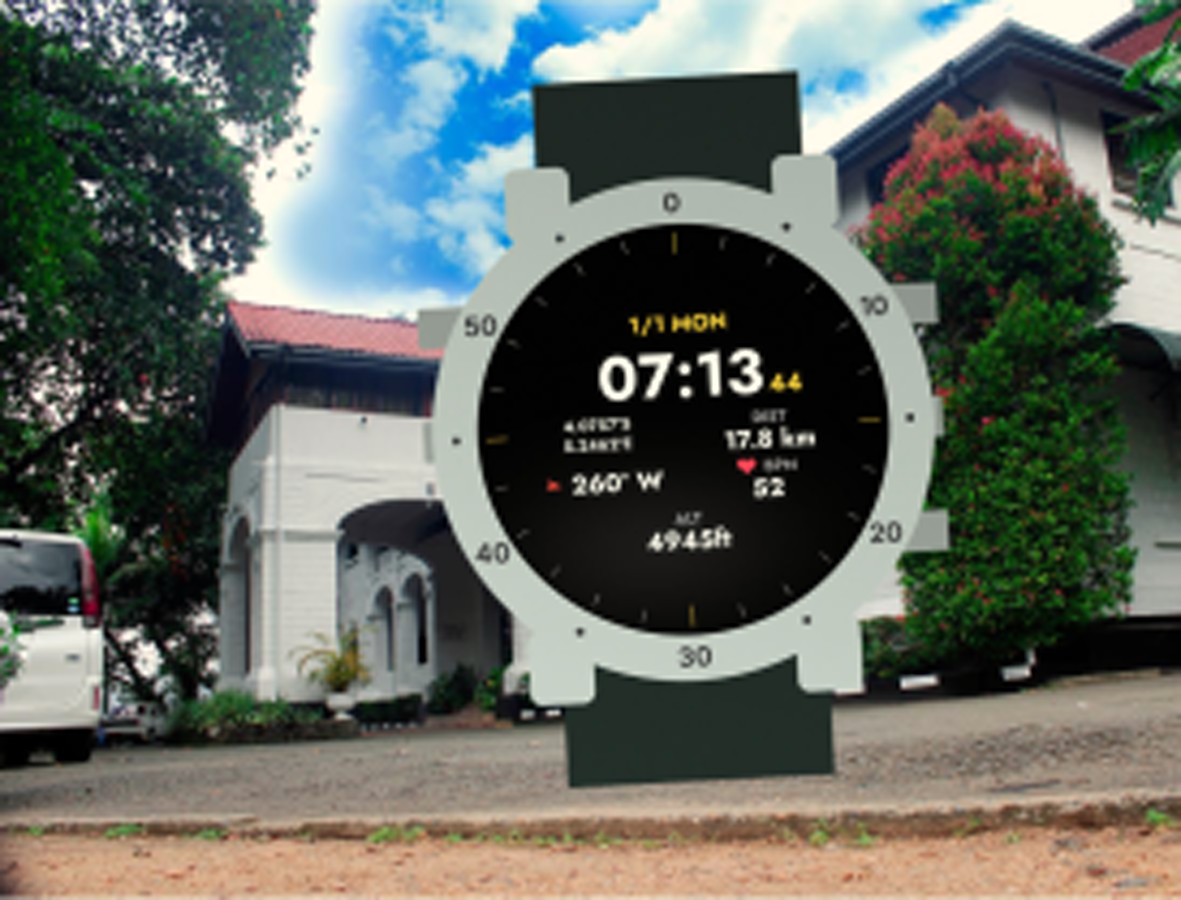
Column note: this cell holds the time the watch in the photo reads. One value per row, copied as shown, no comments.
7:13
